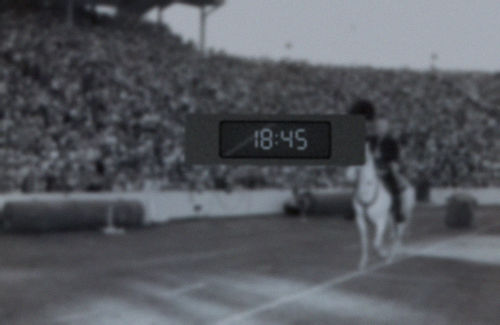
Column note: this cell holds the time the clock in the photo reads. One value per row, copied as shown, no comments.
18:45
